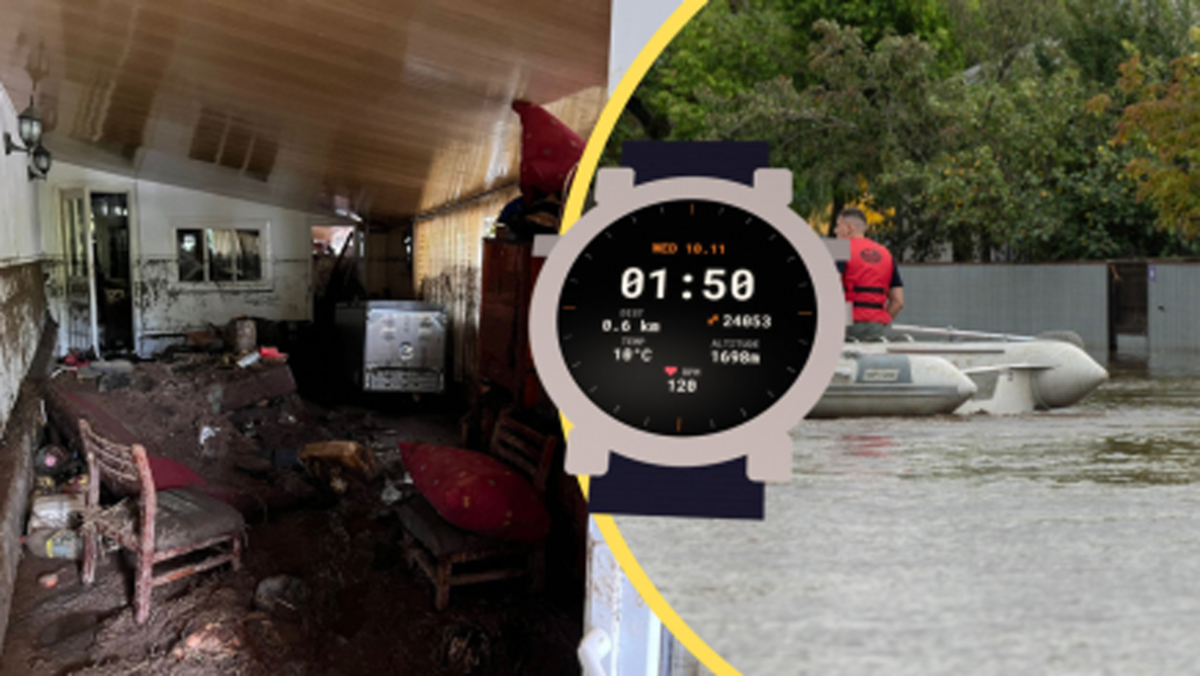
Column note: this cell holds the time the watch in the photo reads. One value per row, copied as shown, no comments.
1:50
